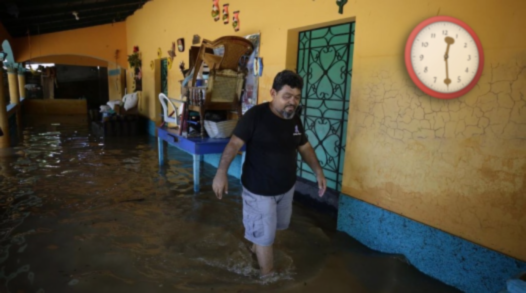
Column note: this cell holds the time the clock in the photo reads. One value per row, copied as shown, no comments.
12:30
